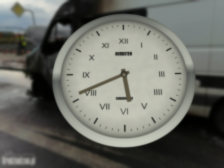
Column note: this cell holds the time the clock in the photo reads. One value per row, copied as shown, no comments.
5:41
